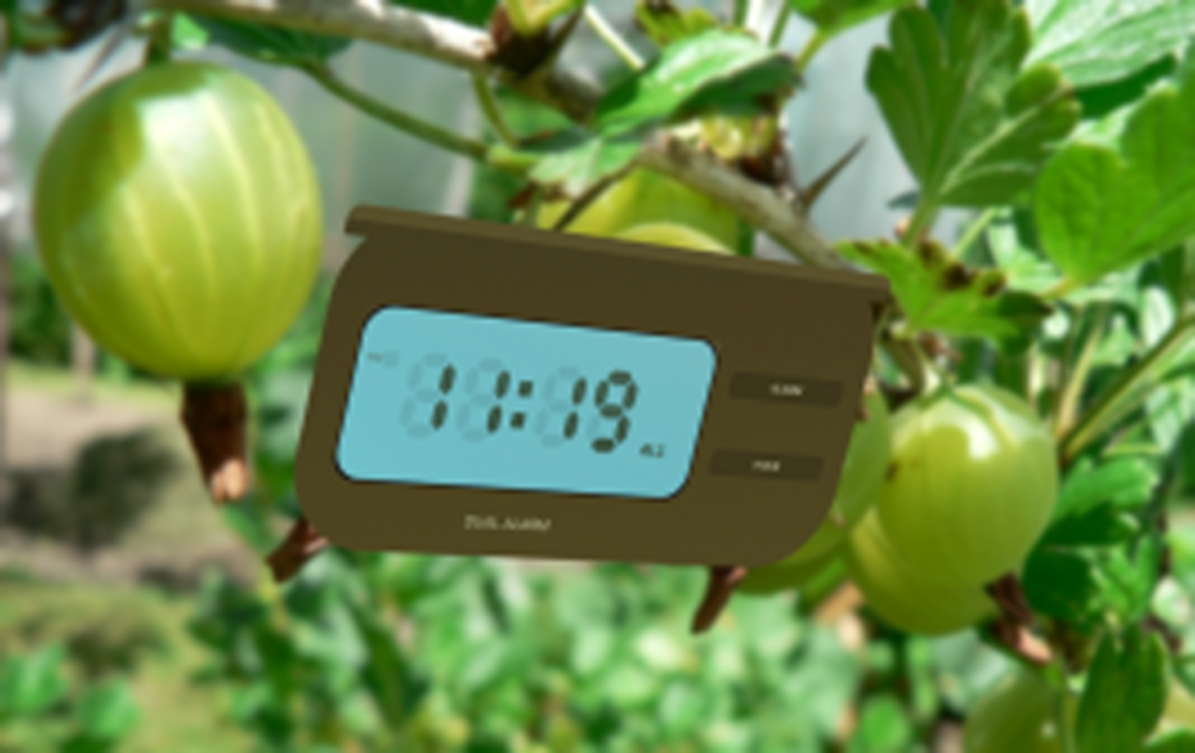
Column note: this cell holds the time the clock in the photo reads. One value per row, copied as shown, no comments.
11:19
